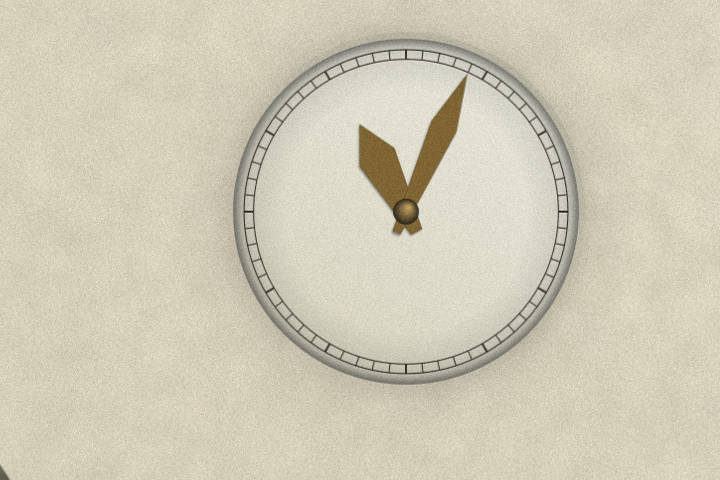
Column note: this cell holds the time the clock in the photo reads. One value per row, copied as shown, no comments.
11:04
